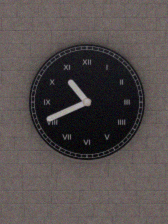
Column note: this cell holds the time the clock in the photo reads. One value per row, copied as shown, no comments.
10:41
